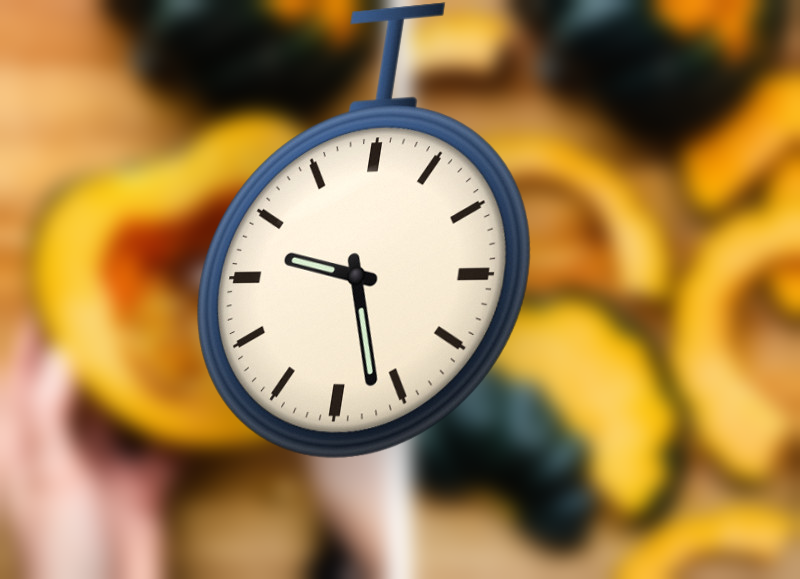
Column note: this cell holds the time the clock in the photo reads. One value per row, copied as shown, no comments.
9:27
